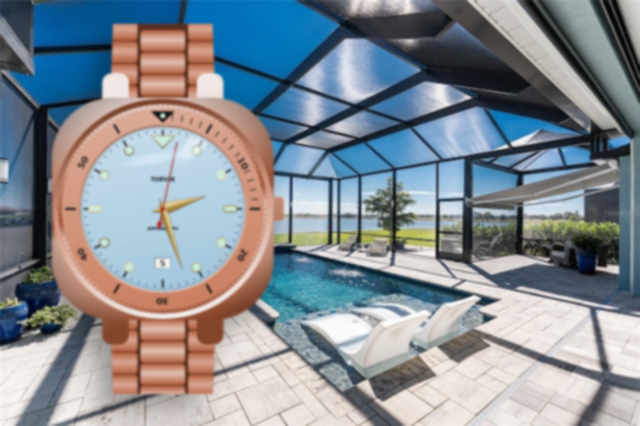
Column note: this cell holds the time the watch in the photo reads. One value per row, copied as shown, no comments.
2:27:02
